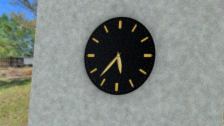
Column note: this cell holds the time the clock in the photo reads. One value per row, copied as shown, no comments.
5:37
